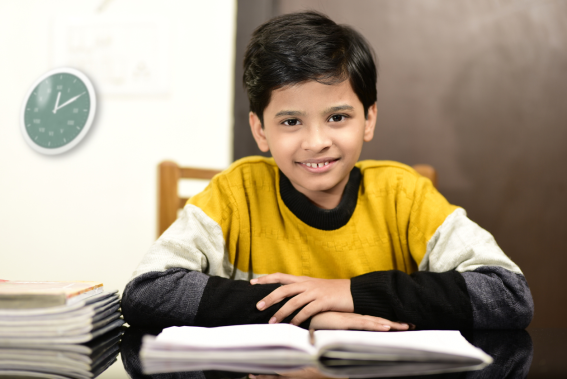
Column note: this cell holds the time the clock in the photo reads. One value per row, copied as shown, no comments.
12:10
